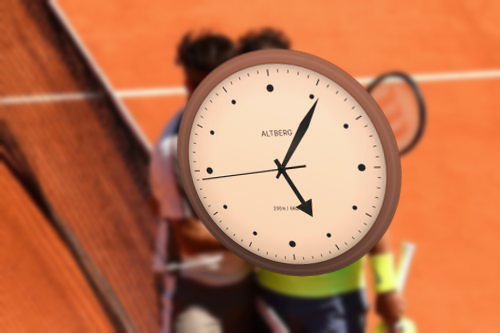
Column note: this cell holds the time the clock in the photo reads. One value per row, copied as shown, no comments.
5:05:44
